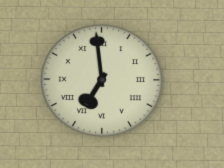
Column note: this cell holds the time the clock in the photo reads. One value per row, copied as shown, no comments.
6:59
